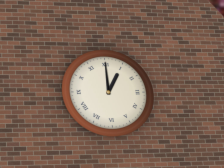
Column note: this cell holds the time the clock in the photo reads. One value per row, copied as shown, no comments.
1:00
